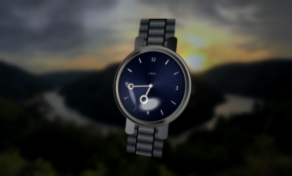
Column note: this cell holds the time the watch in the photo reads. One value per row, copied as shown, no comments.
6:44
